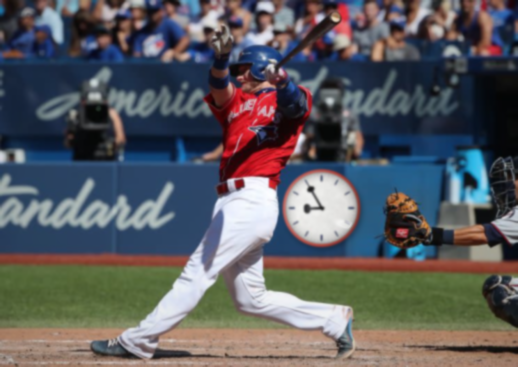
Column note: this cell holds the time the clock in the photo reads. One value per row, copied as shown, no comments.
8:55
